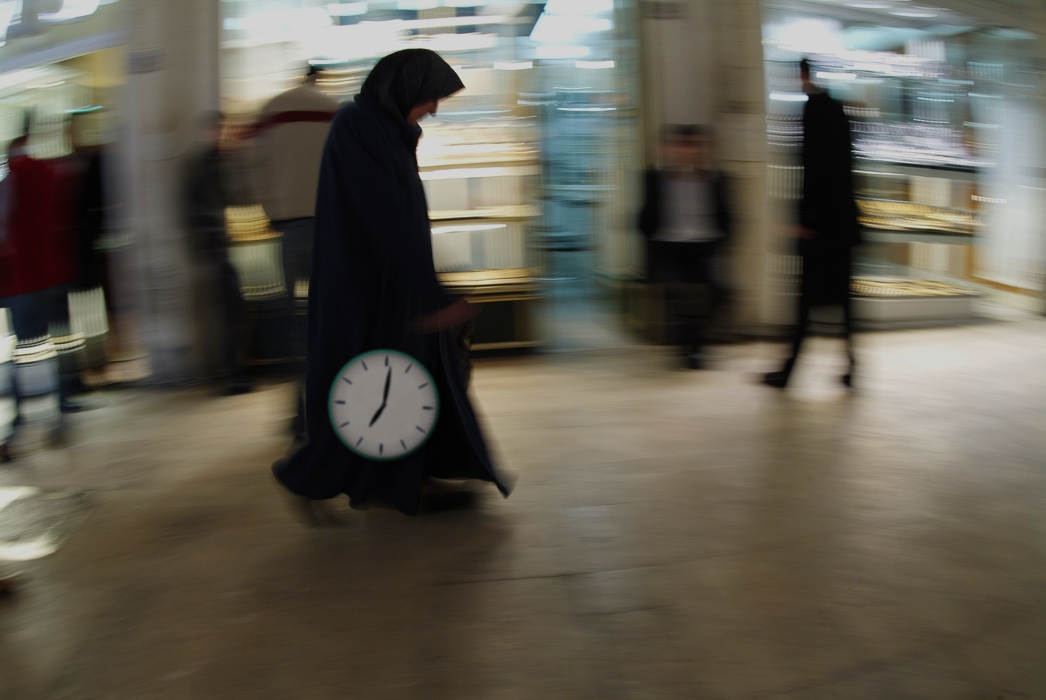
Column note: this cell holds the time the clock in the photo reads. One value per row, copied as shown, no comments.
7:01
